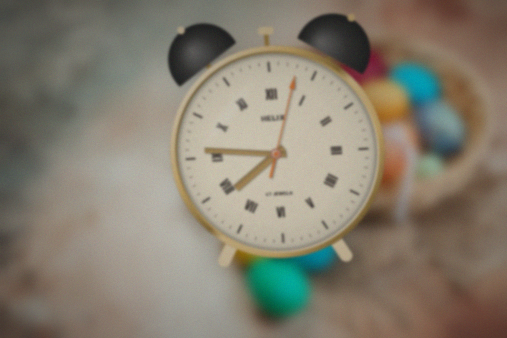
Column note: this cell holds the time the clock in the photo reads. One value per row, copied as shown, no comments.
7:46:03
